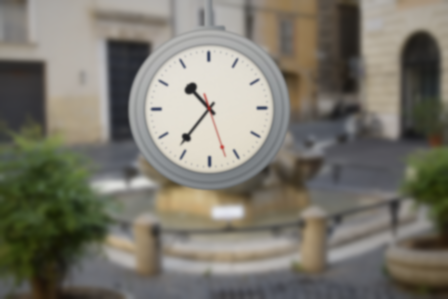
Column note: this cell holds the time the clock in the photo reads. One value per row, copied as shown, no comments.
10:36:27
